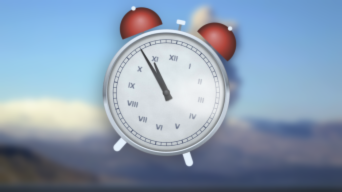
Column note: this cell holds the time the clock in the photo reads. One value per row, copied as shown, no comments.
10:53
